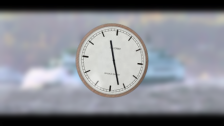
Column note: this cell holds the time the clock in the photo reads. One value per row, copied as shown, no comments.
11:27
